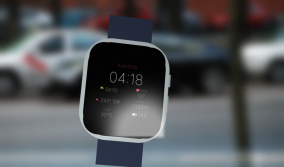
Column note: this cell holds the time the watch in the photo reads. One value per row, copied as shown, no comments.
4:18
